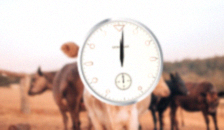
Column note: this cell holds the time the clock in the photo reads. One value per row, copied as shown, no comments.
12:01
